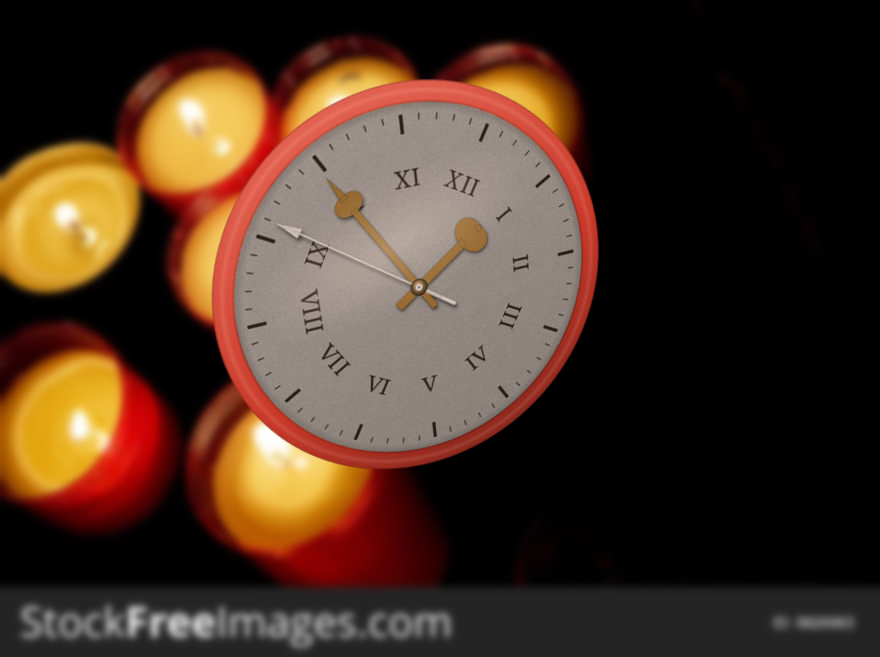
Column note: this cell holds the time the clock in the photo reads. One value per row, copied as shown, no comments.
12:49:46
